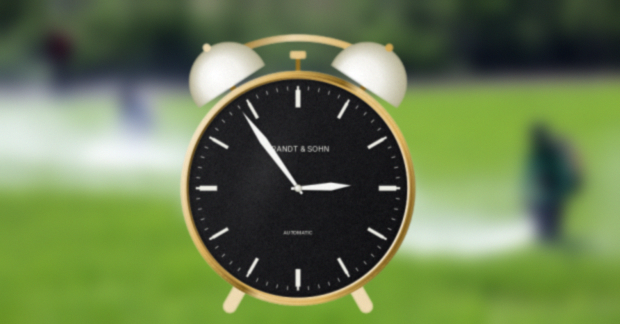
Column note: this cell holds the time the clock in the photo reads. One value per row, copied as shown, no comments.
2:54
